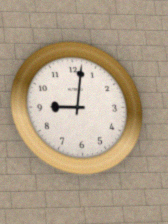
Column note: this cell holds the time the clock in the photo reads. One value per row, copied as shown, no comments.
9:02
